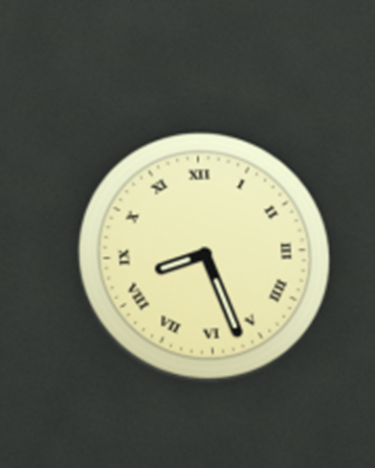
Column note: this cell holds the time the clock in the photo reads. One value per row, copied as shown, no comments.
8:27
